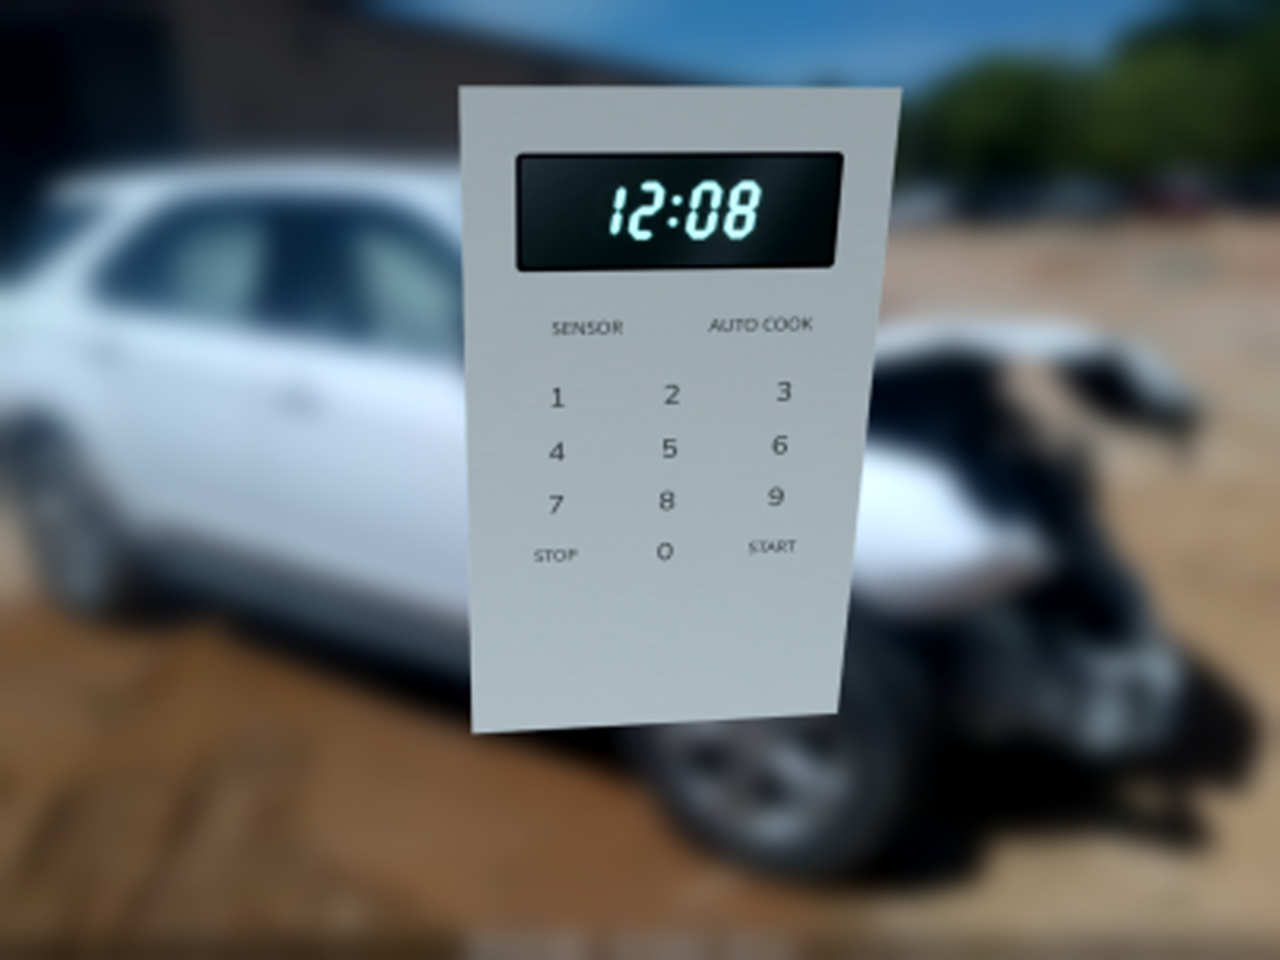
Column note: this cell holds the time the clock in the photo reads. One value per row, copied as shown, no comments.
12:08
